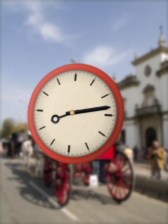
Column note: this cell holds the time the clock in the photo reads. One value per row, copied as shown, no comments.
8:13
